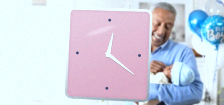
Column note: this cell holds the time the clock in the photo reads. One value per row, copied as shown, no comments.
12:21
